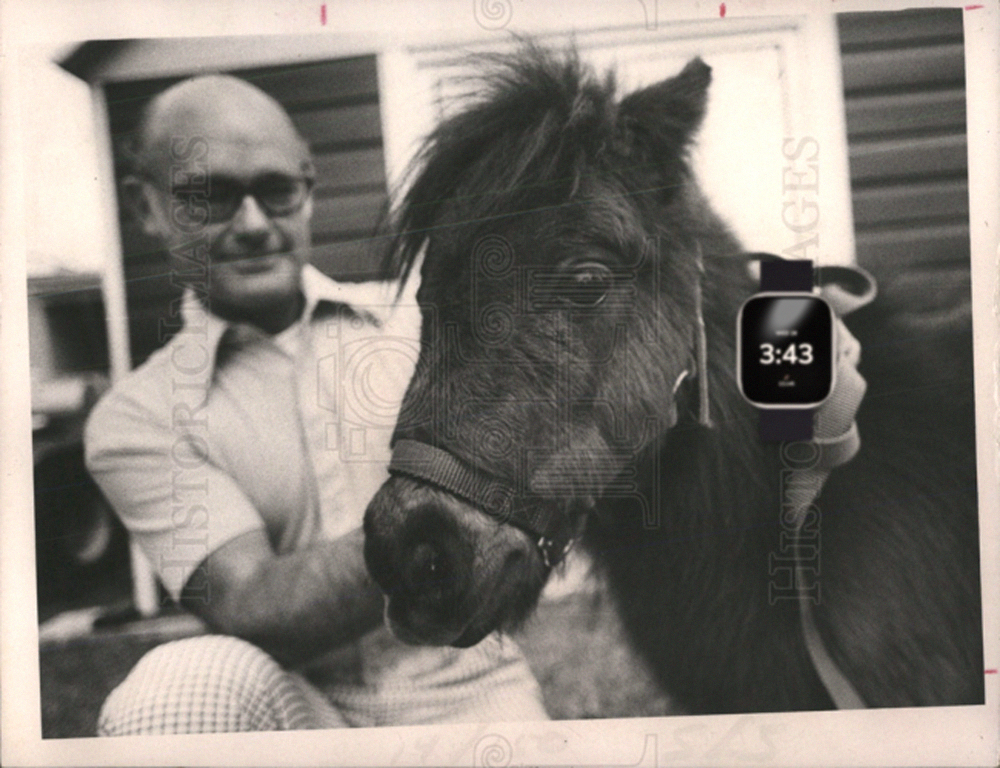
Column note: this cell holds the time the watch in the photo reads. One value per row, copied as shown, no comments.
3:43
